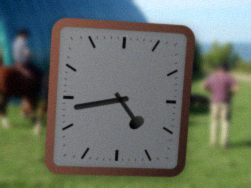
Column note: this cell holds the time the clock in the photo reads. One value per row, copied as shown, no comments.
4:43
